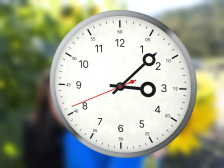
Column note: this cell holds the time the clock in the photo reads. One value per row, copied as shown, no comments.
3:07:41
